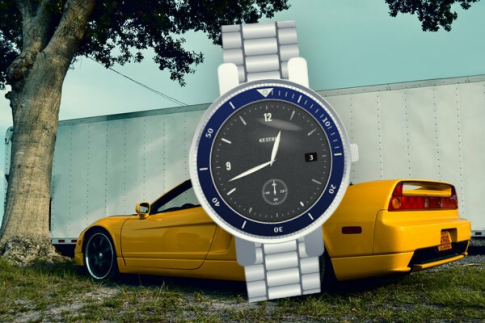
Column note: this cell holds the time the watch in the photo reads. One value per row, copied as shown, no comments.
12:42
